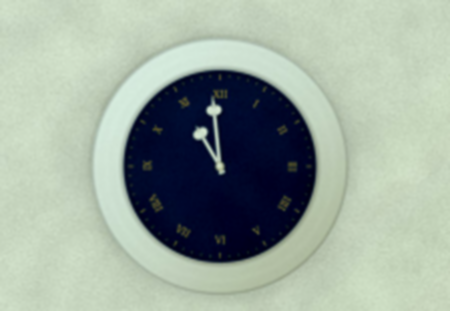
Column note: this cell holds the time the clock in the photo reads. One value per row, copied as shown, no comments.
10:59
